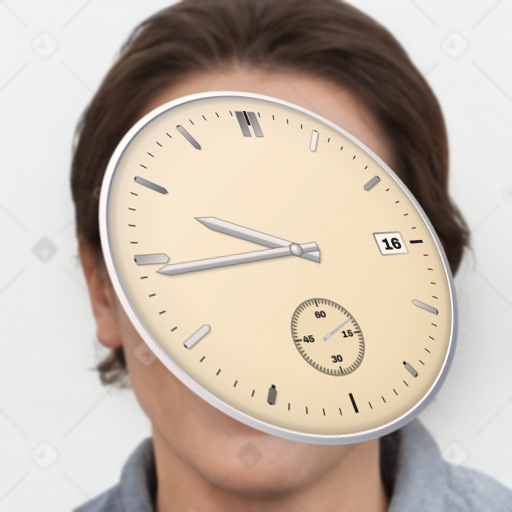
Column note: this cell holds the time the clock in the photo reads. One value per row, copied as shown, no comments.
9:44:11
